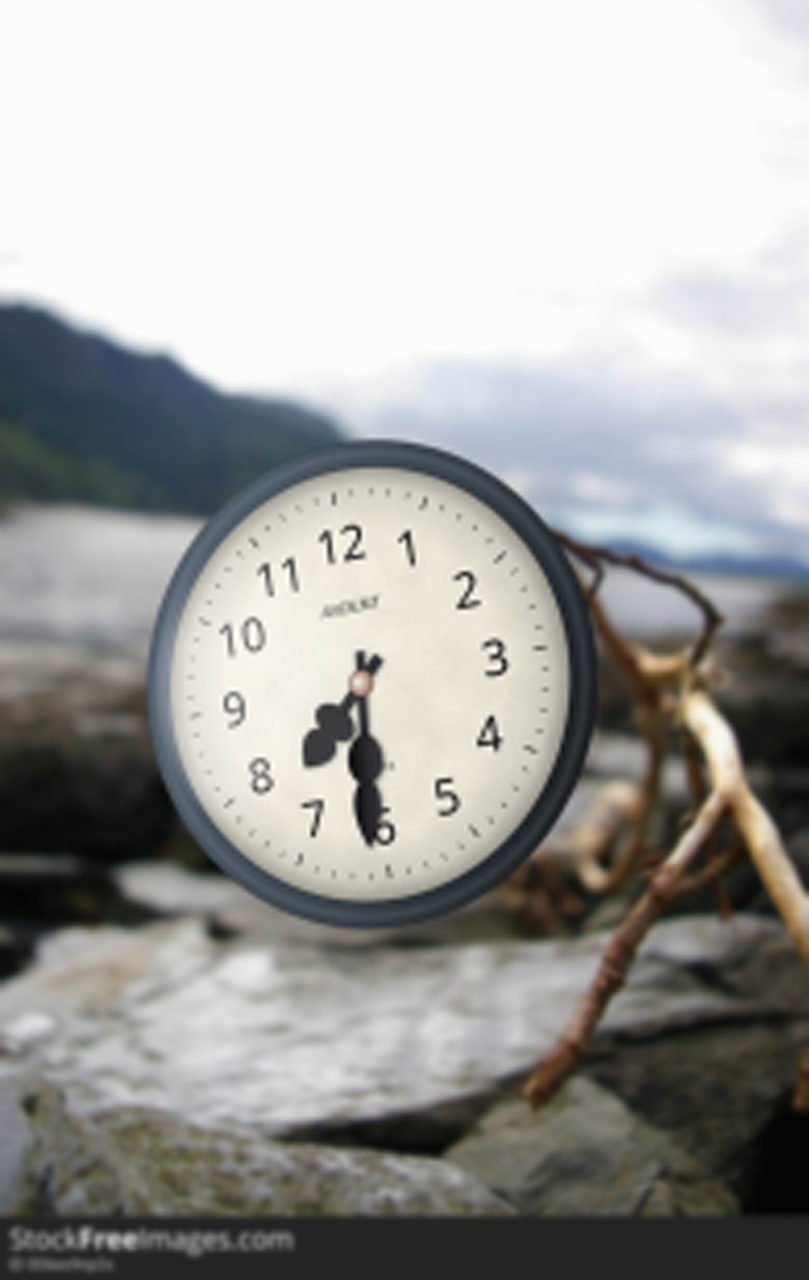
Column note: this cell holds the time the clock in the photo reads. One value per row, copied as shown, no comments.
7:31
